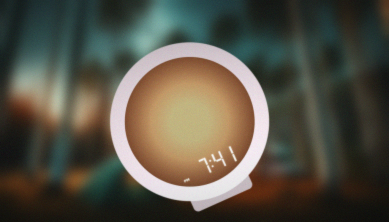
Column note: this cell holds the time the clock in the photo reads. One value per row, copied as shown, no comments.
7:41
